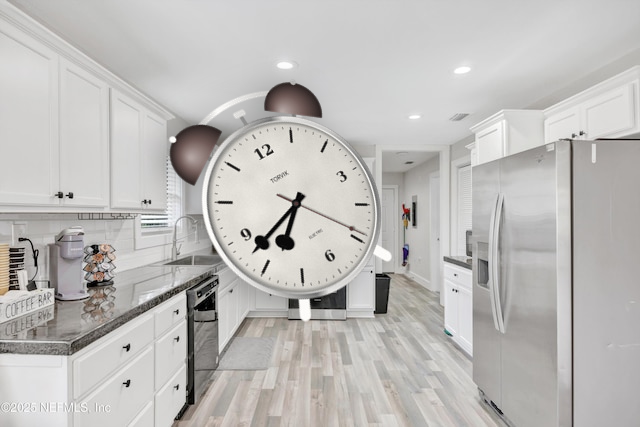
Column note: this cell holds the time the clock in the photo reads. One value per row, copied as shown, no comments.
7:42:24
